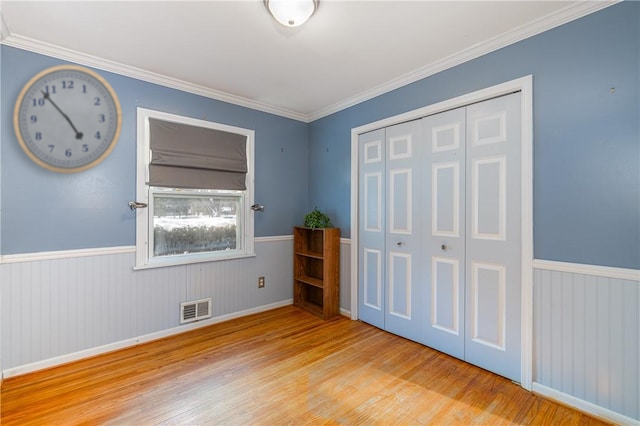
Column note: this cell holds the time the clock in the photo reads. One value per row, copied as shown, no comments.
4:53
